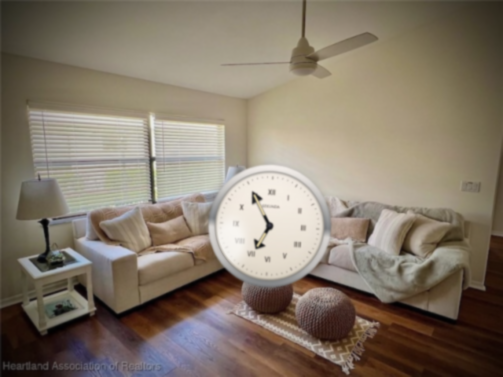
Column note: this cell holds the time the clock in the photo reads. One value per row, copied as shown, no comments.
6:55
